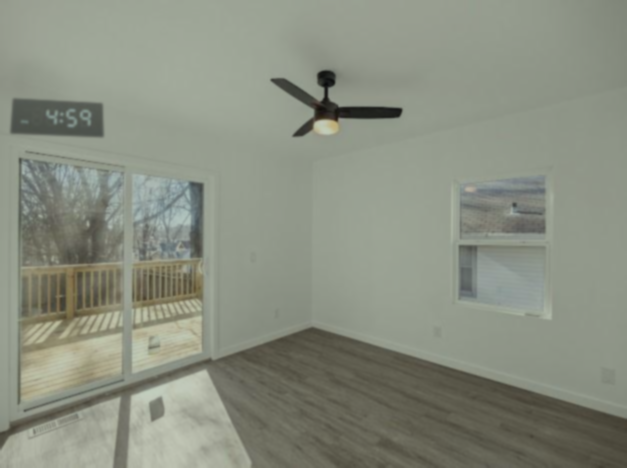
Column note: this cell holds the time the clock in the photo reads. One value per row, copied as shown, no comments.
4:59
